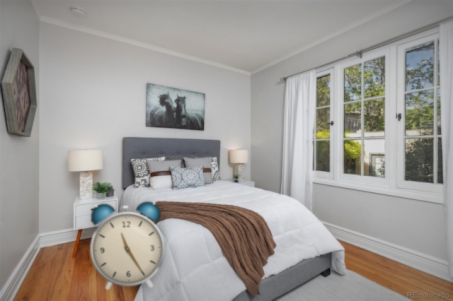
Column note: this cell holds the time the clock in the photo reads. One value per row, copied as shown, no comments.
11:25
